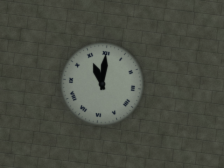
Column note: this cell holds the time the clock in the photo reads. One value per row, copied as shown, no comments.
11:00
